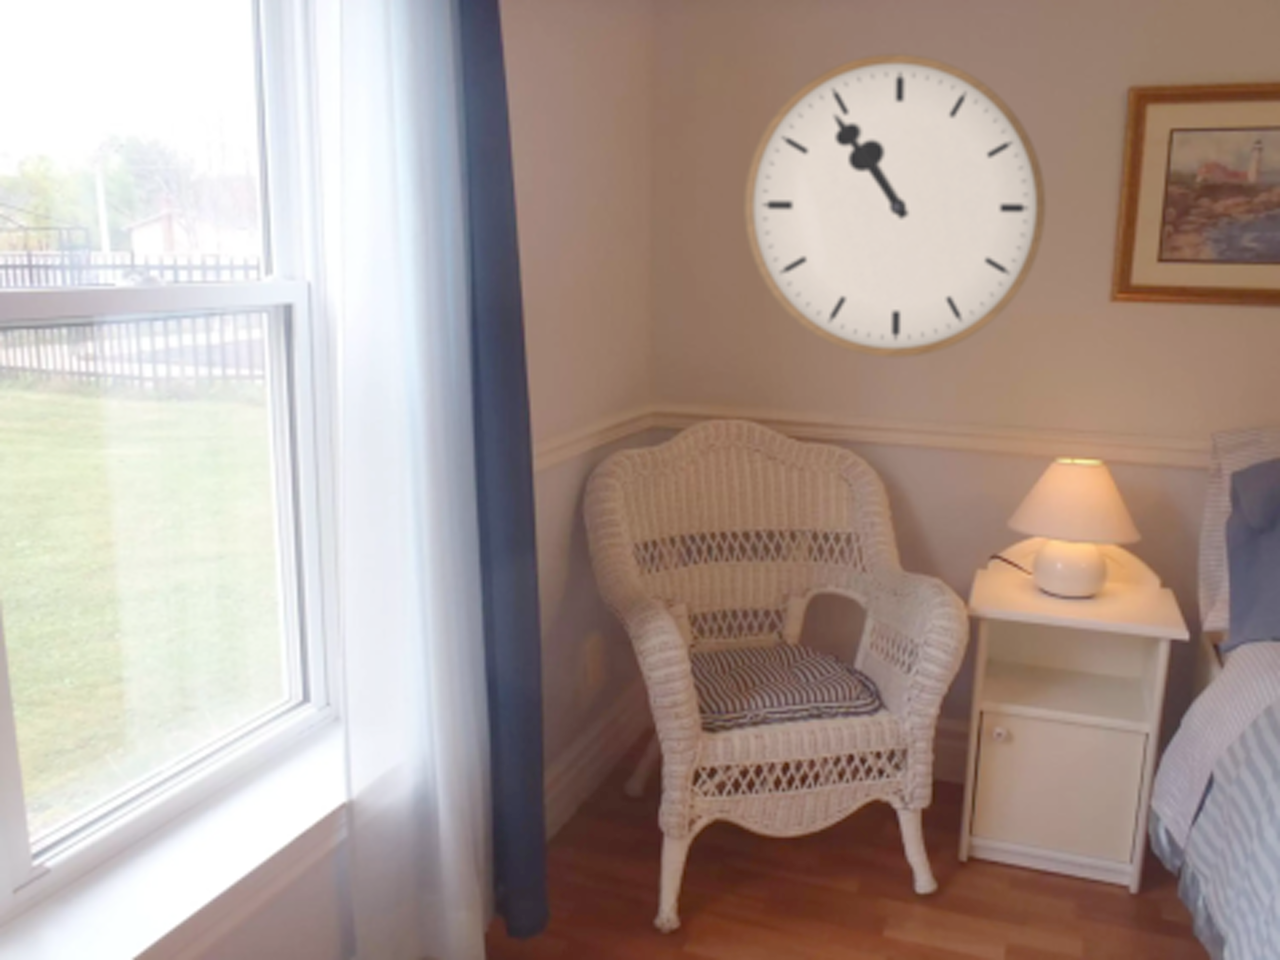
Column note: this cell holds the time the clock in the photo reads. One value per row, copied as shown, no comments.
10:54
